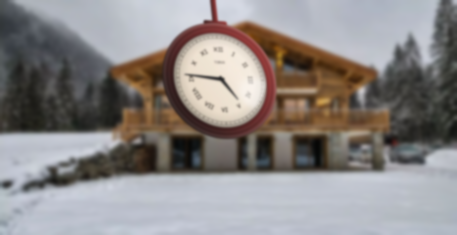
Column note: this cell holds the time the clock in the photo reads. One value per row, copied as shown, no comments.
4:46
